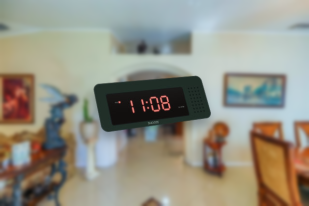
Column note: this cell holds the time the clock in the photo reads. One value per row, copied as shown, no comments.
11:08
